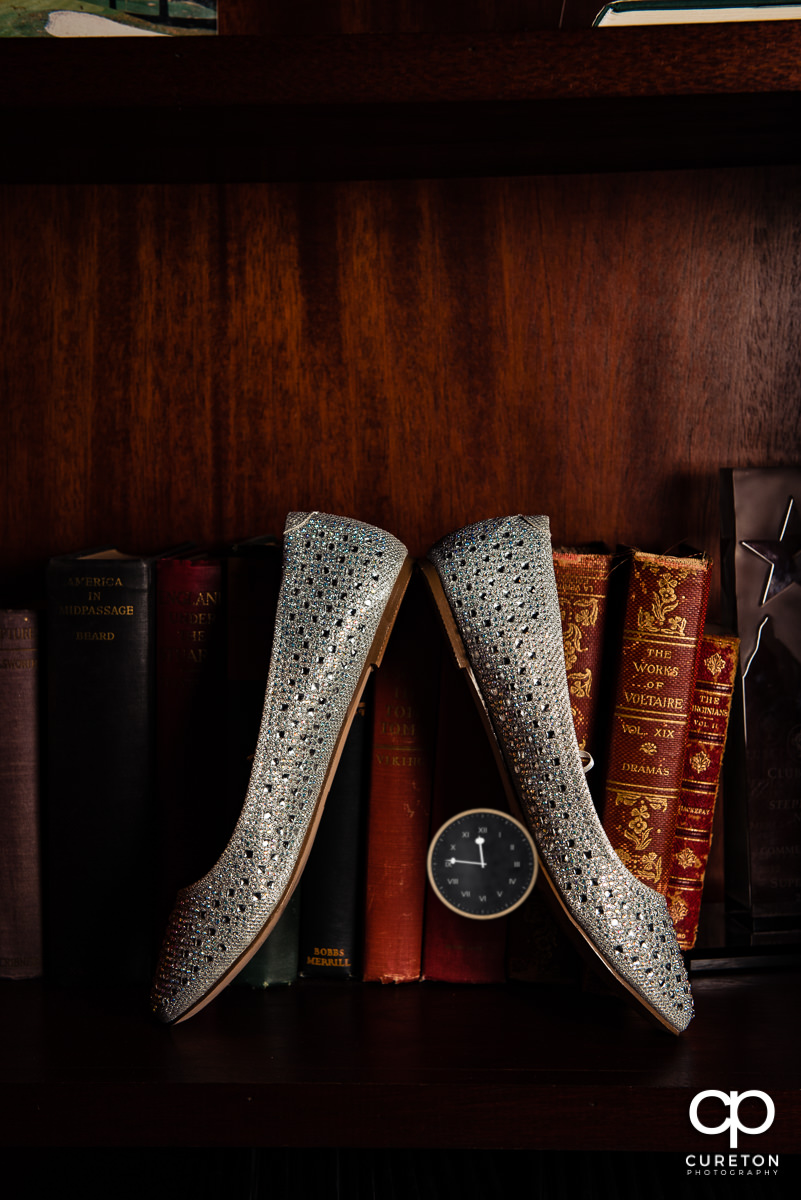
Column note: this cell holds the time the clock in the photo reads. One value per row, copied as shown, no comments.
11:46
